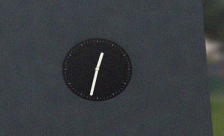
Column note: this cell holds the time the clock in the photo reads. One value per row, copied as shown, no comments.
12:32
